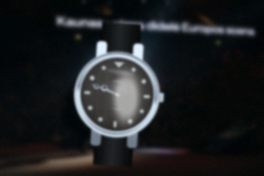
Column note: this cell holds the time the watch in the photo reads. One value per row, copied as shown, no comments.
9:48
